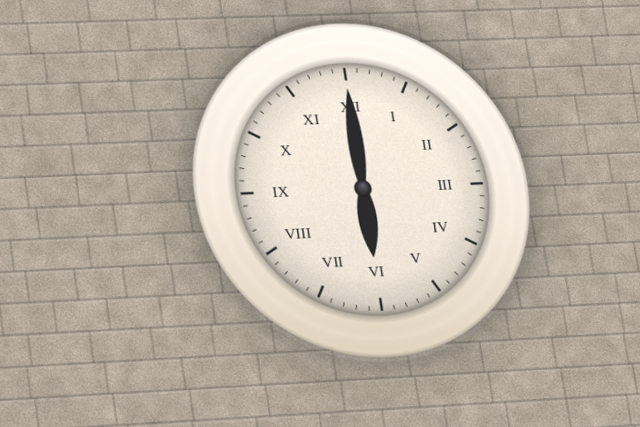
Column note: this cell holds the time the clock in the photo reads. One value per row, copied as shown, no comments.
6:00
